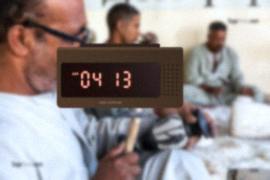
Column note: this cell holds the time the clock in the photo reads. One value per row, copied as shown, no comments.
4:13
